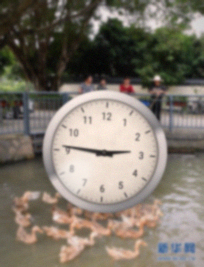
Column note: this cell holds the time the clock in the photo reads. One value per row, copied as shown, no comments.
2:46
